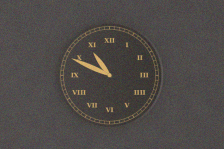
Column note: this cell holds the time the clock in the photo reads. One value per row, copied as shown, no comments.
10:49
